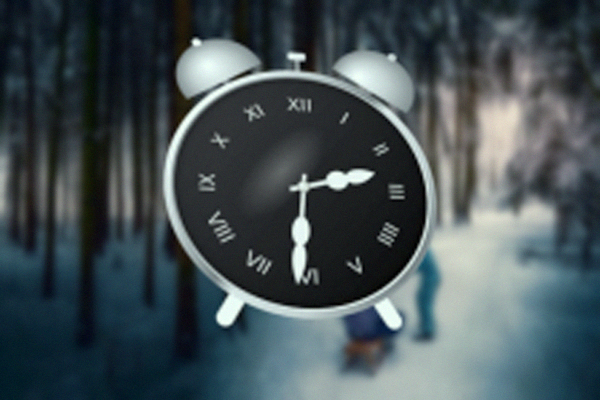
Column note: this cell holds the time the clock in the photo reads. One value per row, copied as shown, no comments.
2:31
